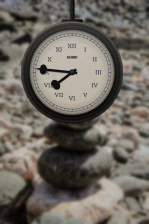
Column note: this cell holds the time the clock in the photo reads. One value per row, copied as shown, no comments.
7:46
